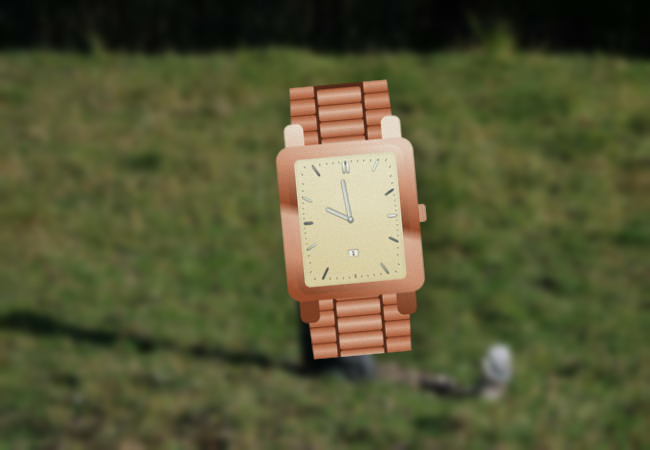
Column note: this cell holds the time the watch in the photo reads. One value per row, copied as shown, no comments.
9:59
